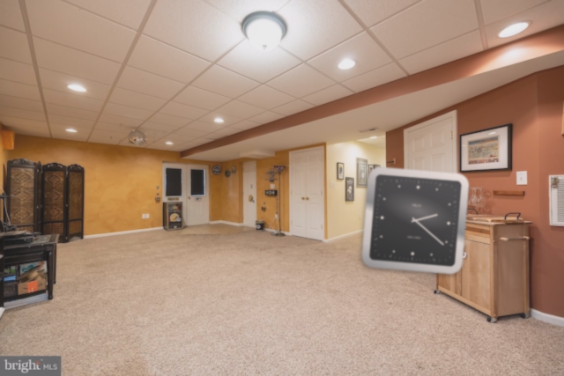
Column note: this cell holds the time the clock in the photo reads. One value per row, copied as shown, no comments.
2:21
